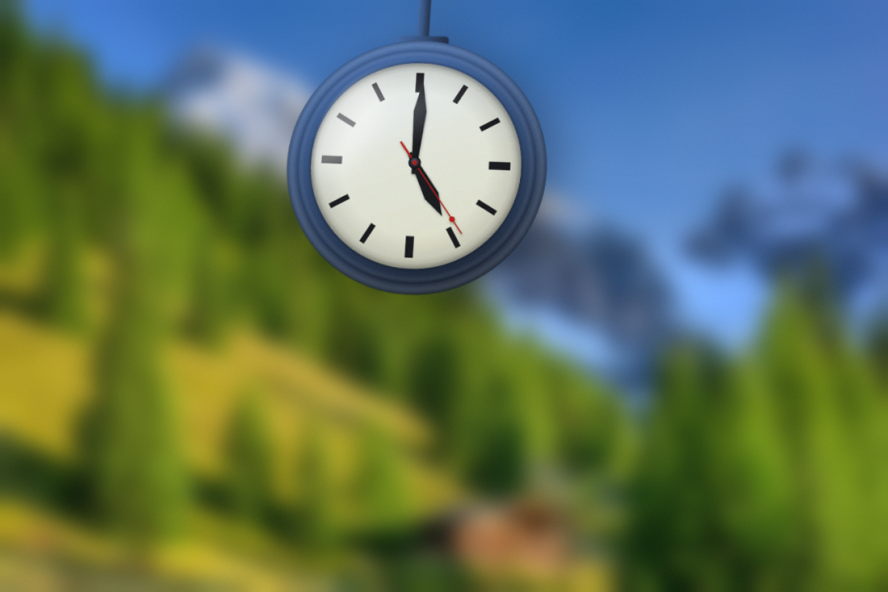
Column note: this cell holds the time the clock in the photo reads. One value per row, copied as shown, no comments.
5:00:24
